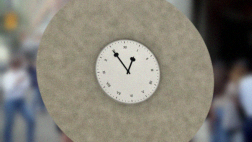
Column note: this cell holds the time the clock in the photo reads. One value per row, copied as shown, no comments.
12:55
